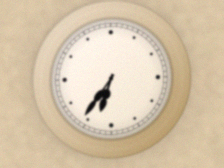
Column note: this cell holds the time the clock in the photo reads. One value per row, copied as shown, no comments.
6:36
